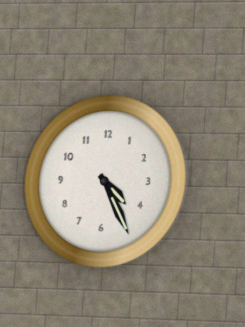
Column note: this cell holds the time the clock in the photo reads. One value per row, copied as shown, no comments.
4:25
